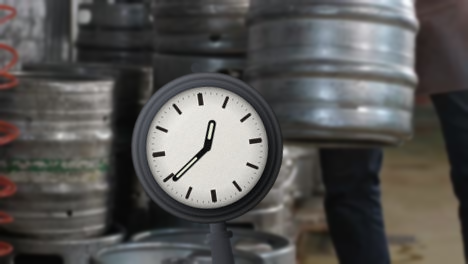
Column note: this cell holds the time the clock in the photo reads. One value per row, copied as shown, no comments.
12:39
